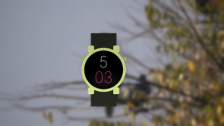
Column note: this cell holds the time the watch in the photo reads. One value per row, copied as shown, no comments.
5:03
